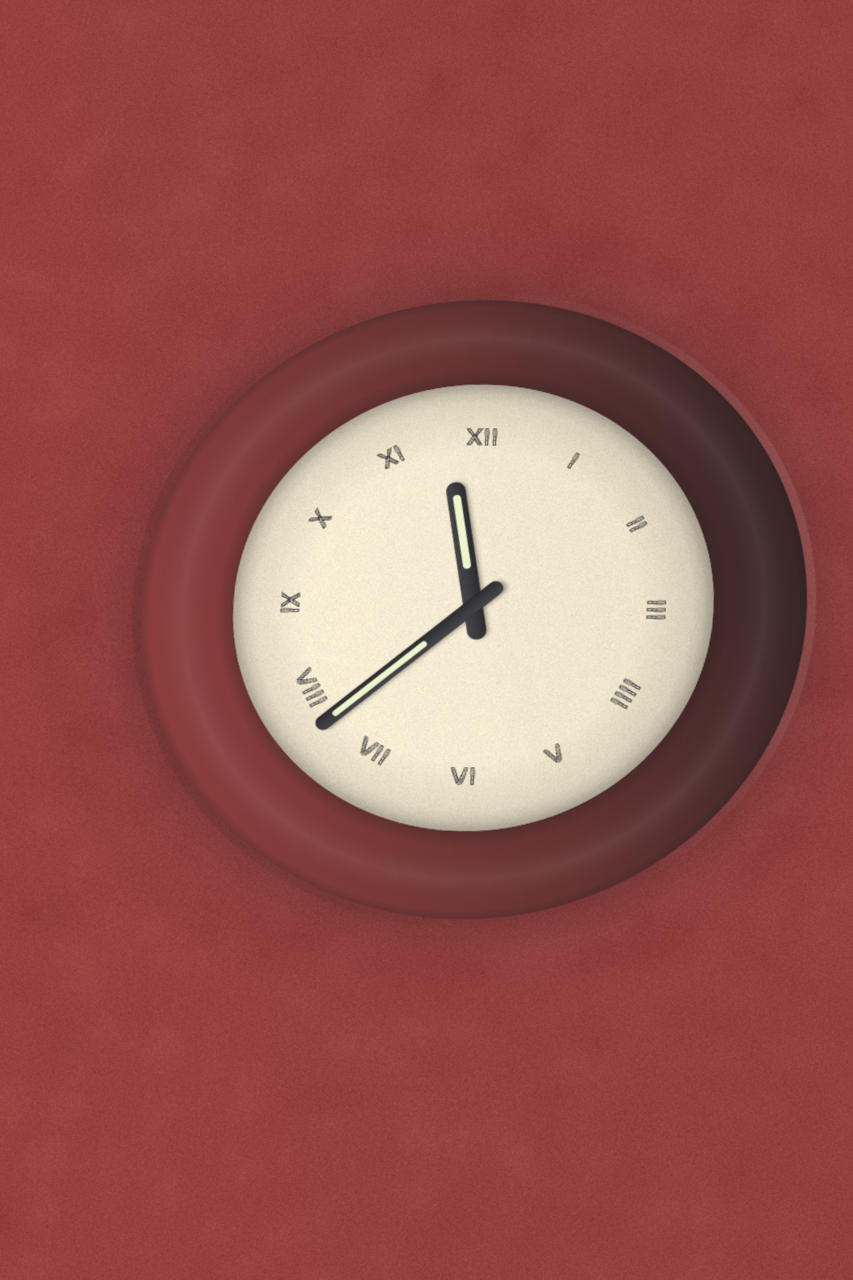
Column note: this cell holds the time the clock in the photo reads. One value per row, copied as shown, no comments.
11:38
